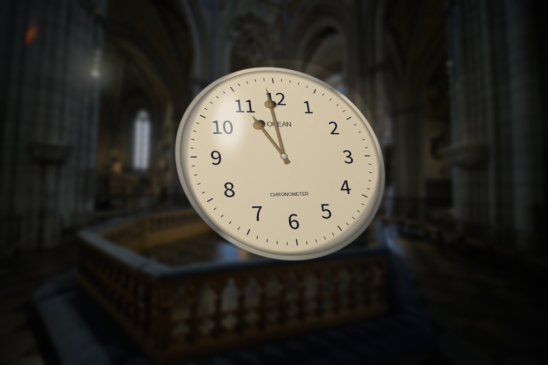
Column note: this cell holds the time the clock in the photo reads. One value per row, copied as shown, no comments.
10:59
